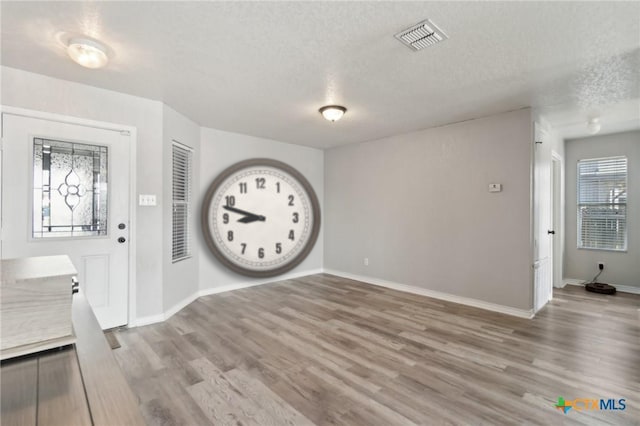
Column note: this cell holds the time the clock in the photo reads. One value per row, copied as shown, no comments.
8:48
